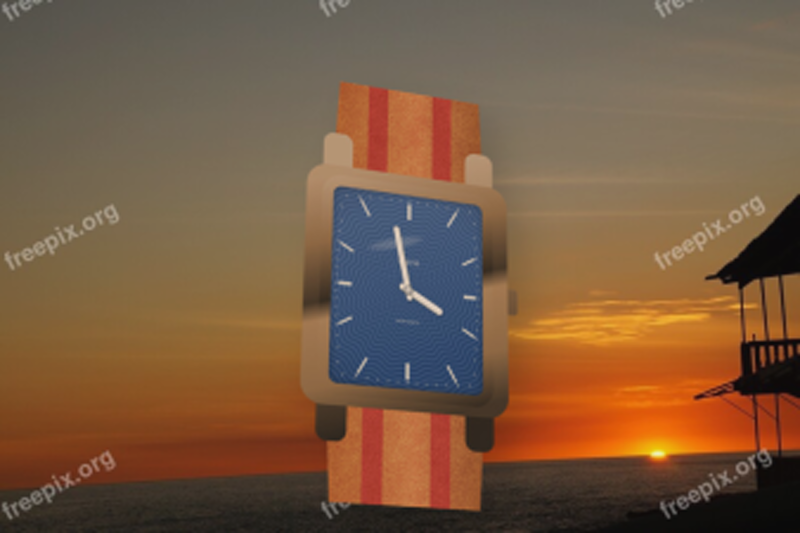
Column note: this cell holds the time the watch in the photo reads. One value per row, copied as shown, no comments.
3:58
